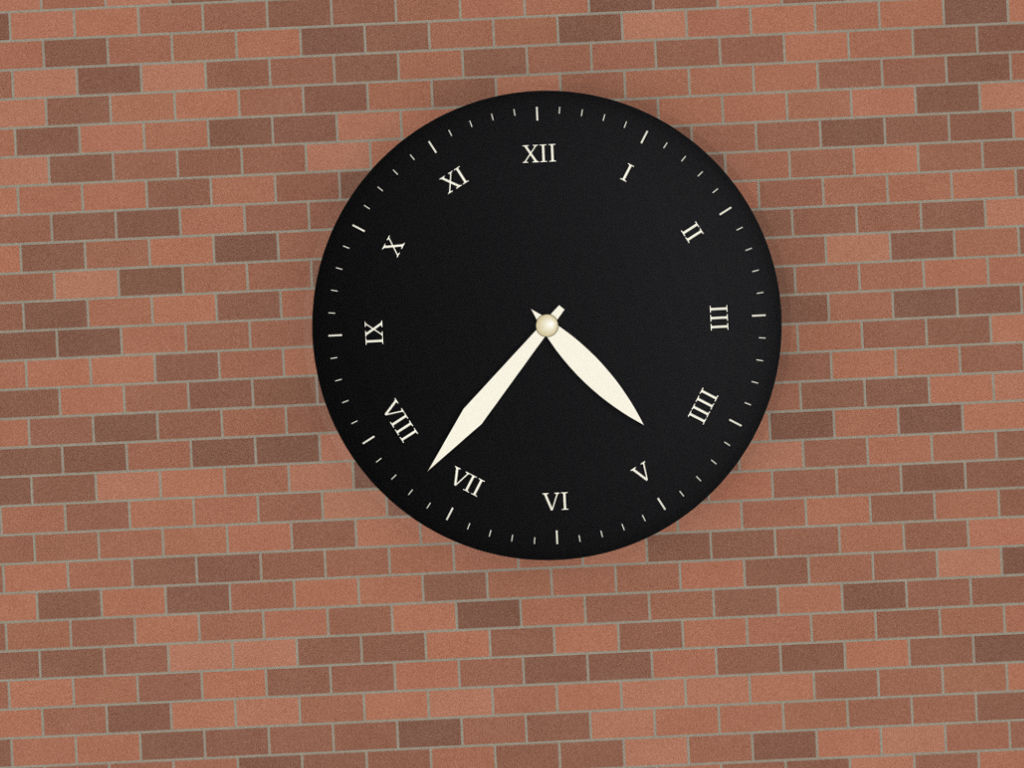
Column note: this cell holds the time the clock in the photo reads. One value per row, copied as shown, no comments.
4:37
